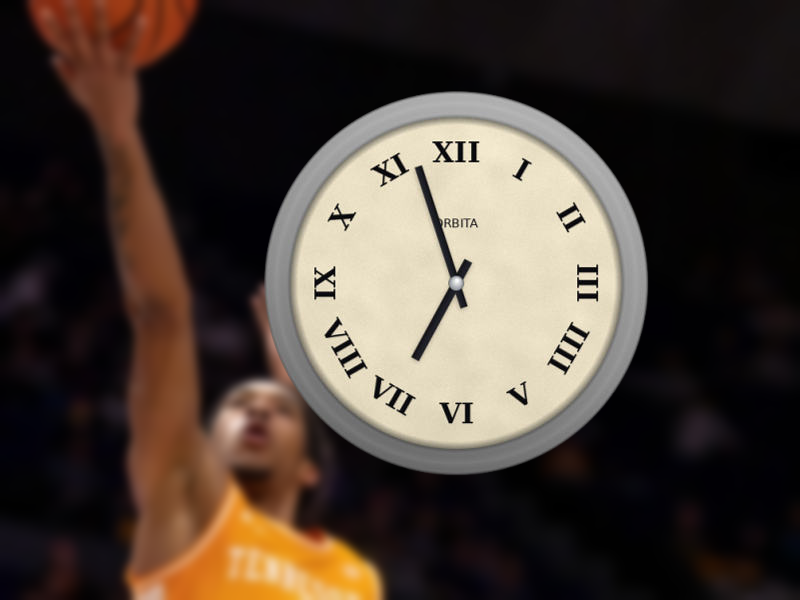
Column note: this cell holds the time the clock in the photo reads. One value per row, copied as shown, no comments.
6:57
